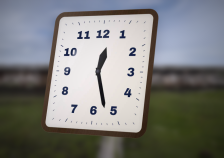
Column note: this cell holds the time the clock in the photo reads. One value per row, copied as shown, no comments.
12:27
